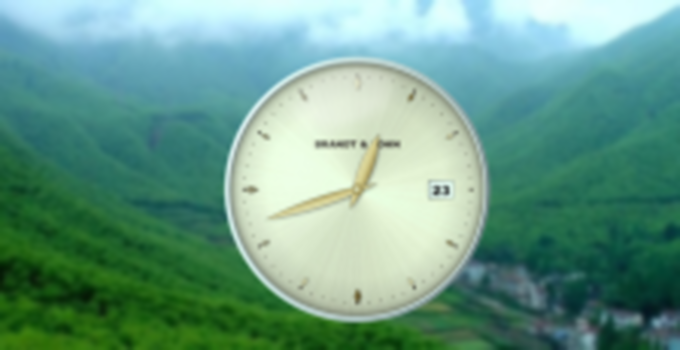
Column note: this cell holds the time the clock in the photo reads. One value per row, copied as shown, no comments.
12:42
